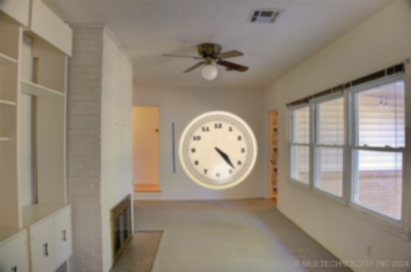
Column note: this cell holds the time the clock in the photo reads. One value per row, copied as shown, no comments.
4:23
